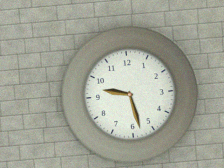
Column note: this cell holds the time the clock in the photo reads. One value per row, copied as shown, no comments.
9:28
